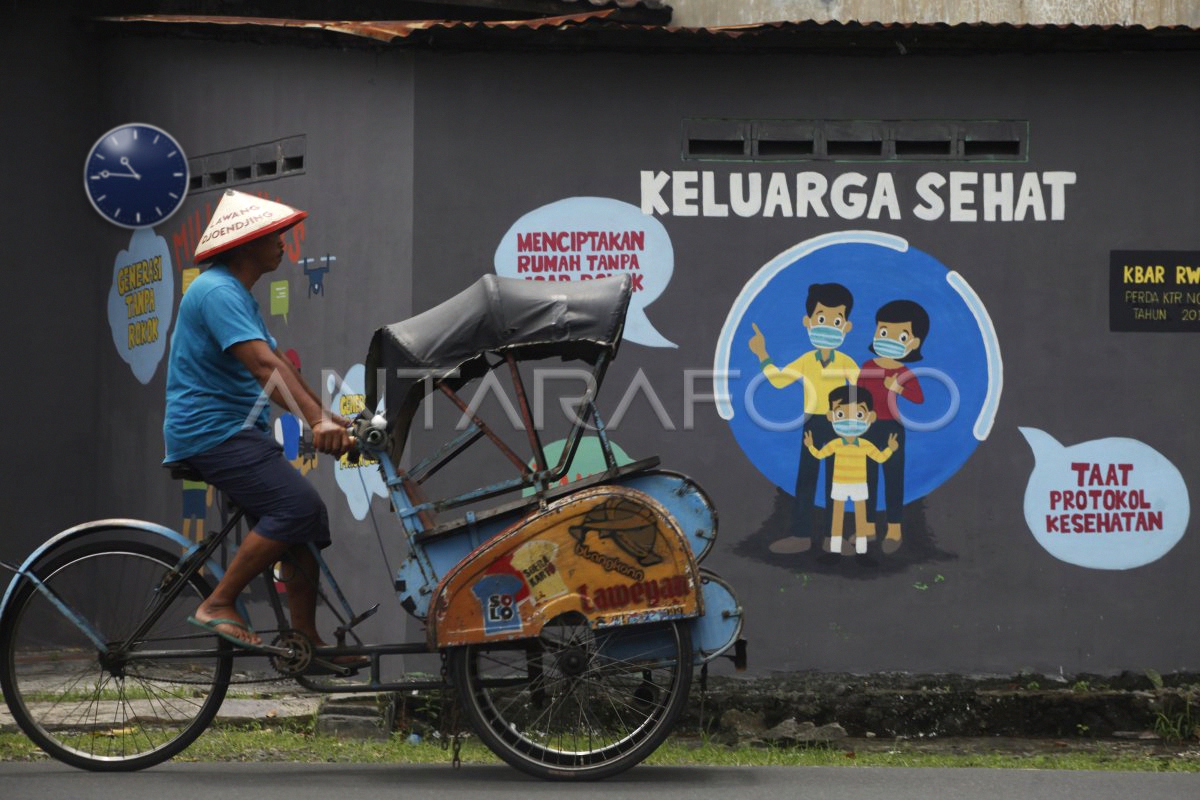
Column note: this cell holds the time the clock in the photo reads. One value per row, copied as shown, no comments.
10:46
